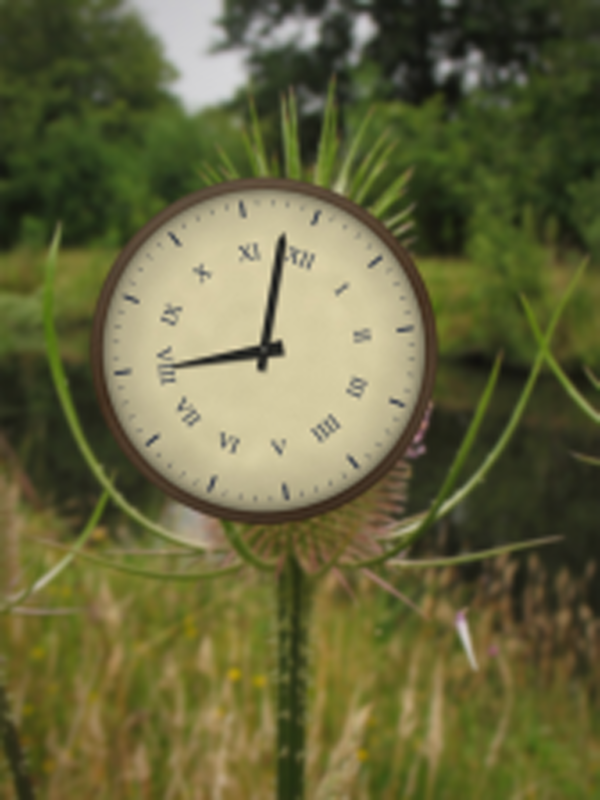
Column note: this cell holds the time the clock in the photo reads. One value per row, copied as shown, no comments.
7:58
